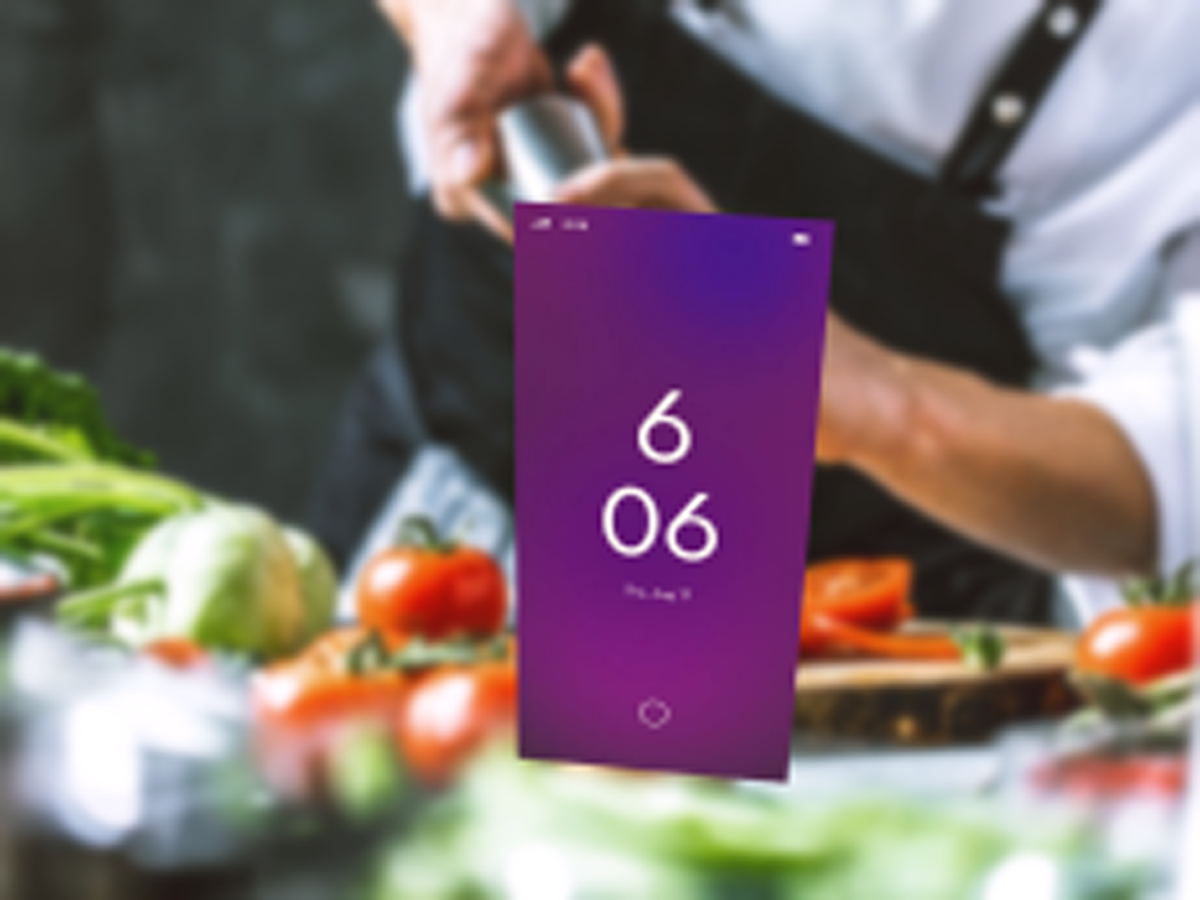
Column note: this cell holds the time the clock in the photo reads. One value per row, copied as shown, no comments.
6:06
